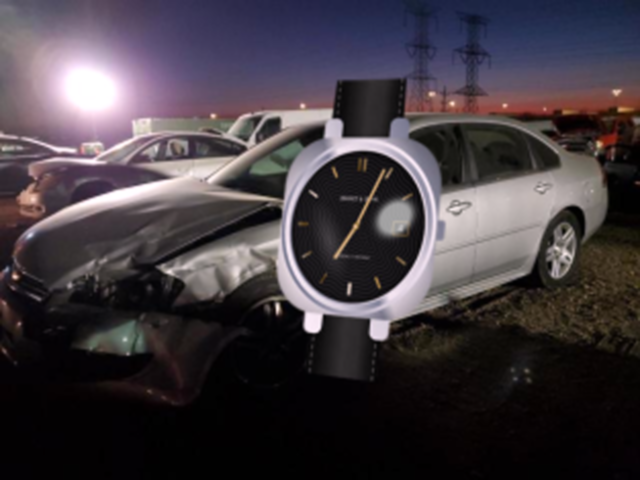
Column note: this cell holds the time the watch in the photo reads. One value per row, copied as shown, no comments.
7:04
